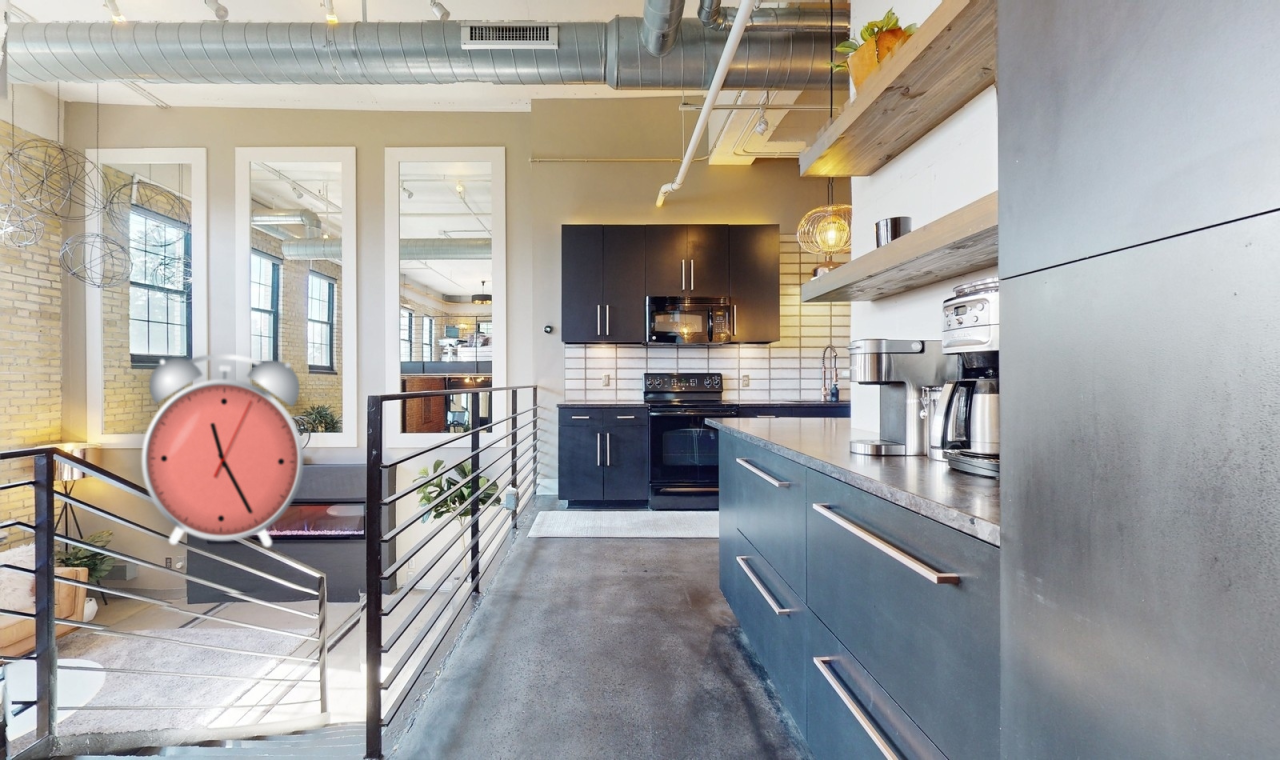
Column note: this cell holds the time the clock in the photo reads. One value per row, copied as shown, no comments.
11:25:04
